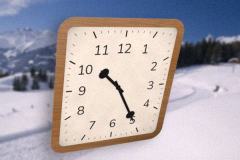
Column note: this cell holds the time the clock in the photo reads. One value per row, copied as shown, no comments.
10:25
